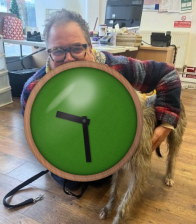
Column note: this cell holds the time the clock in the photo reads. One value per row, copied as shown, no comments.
9:29
